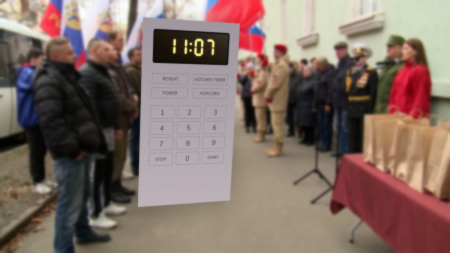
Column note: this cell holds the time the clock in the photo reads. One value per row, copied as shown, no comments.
11:07
